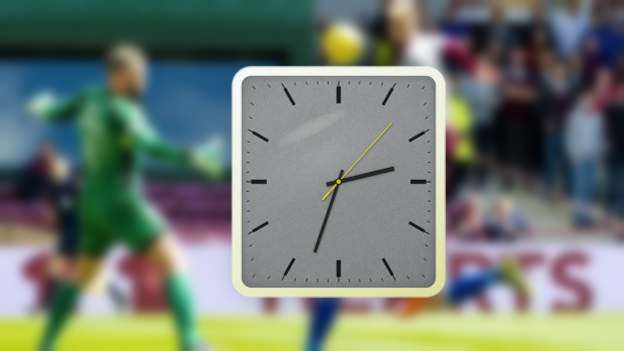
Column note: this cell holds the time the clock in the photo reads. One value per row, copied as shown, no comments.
2:33:07
